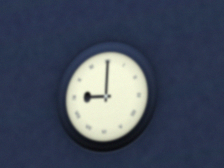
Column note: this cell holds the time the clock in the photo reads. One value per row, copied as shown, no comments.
9:00
